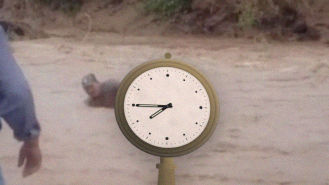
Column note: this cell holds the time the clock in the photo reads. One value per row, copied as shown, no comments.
7:45
